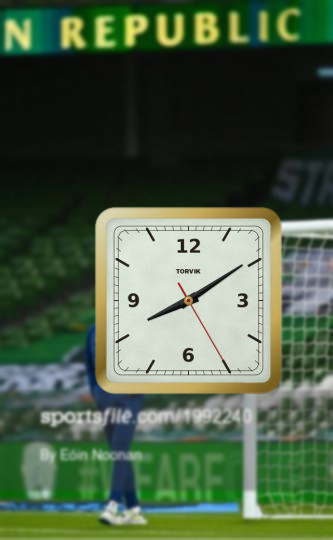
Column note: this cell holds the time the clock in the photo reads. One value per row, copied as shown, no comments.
8:09:25
